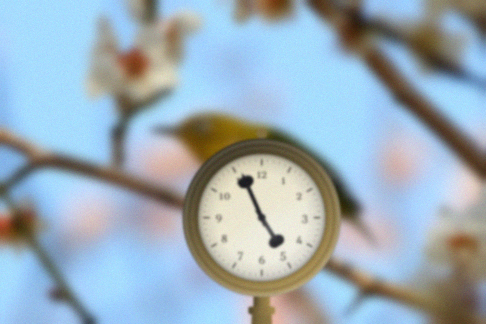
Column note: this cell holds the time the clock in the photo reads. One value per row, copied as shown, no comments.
4:56
